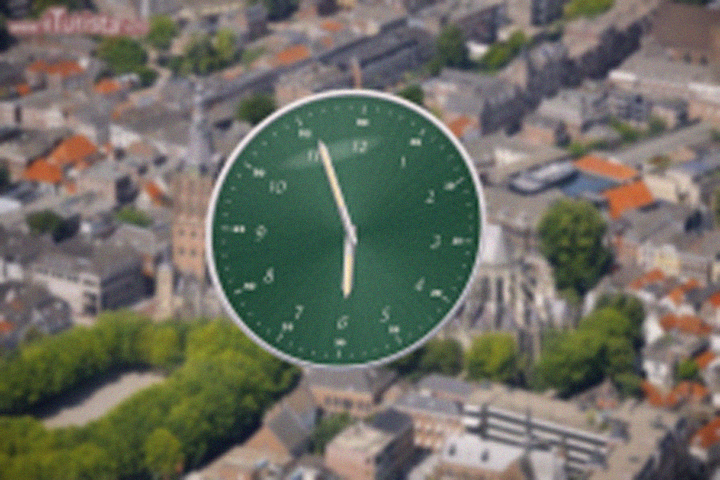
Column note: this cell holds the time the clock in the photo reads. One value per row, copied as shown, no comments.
5:56
